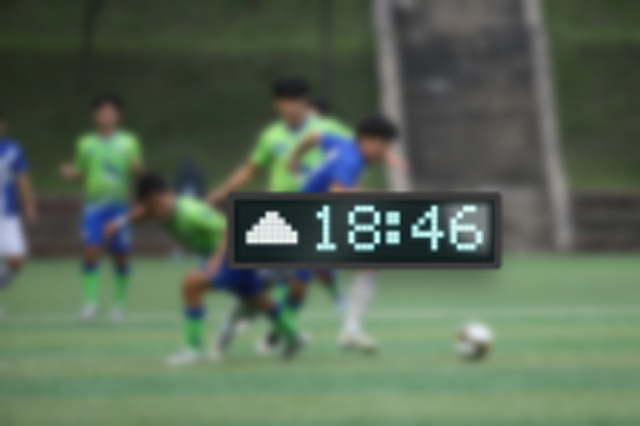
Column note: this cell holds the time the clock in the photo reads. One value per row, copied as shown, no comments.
18:46
